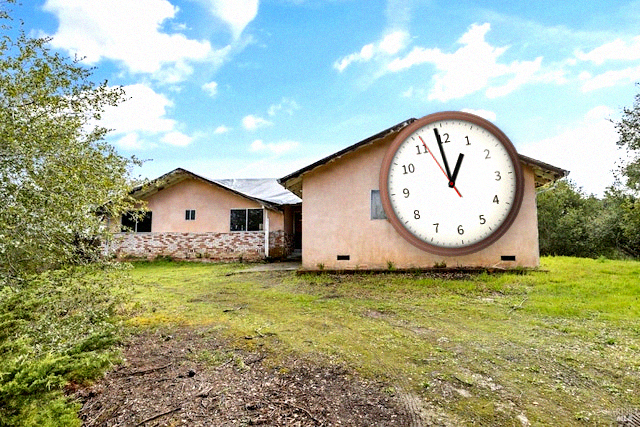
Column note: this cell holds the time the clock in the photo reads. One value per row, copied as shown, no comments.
12:58:56
